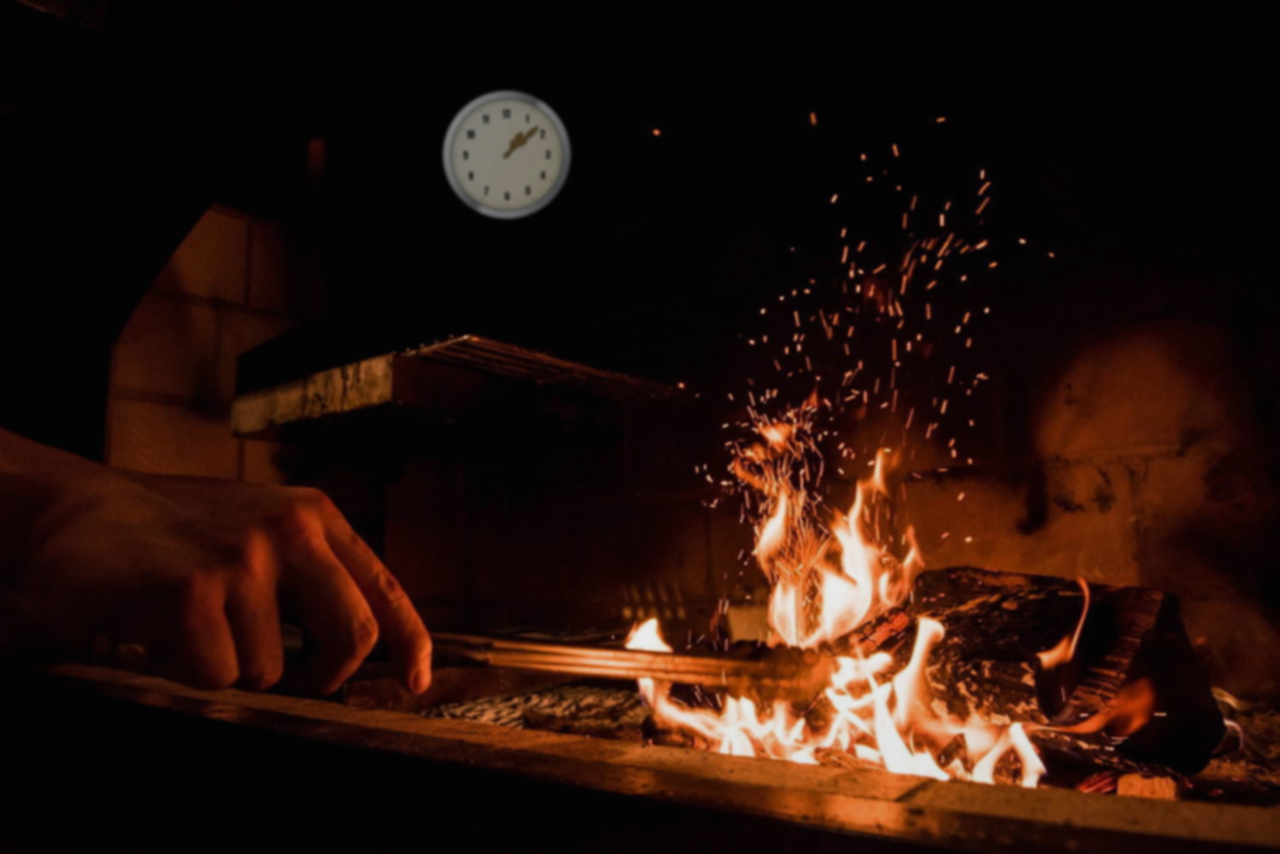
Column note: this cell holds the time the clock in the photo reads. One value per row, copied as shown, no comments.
1:08
